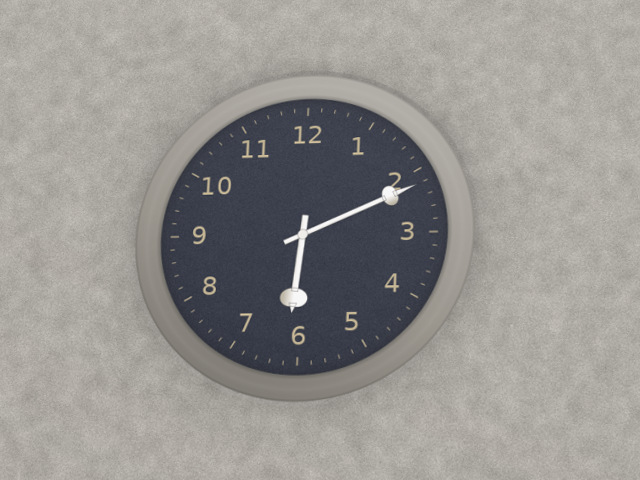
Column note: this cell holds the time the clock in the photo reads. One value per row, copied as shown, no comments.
6:11
